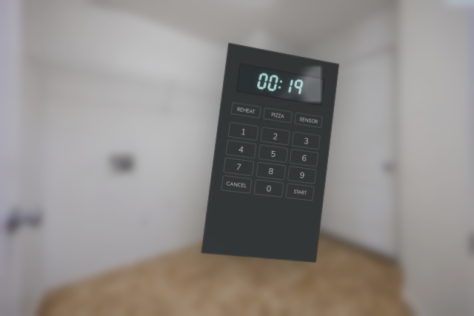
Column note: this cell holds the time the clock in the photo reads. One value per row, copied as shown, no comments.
0:19
